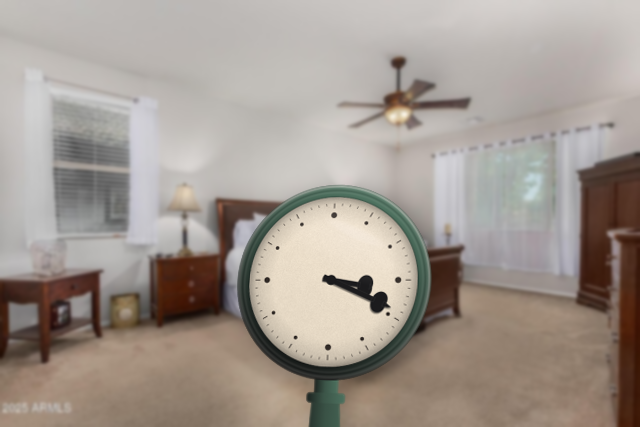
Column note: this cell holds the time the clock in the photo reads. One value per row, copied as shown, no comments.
3:19
